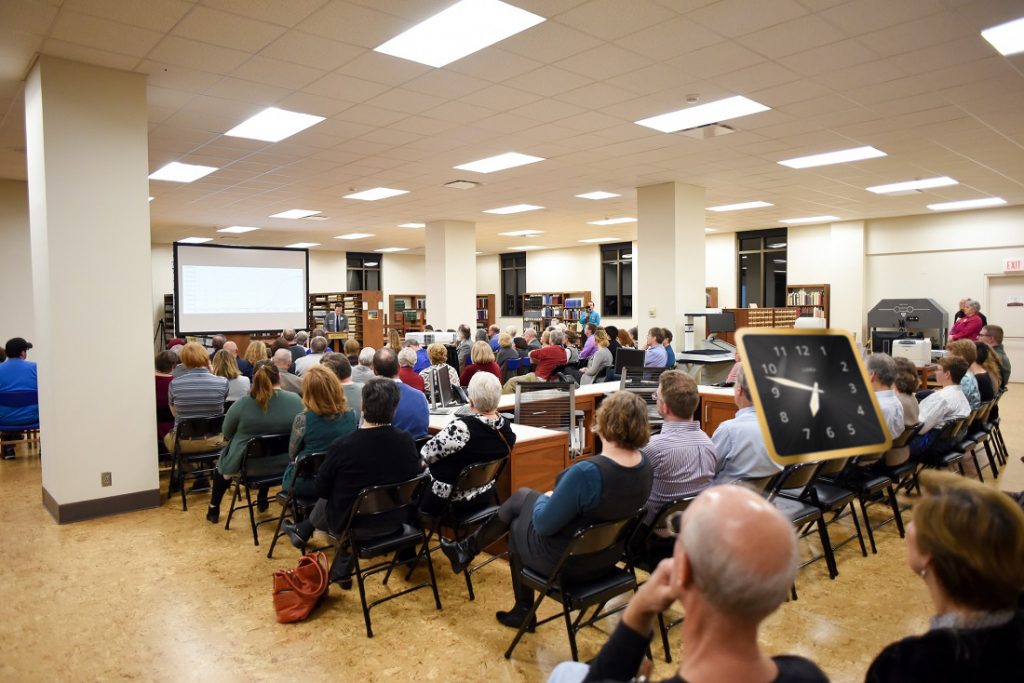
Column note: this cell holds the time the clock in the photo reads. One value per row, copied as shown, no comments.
6:48
